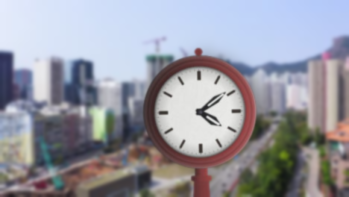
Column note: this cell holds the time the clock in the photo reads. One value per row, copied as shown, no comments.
4:09
